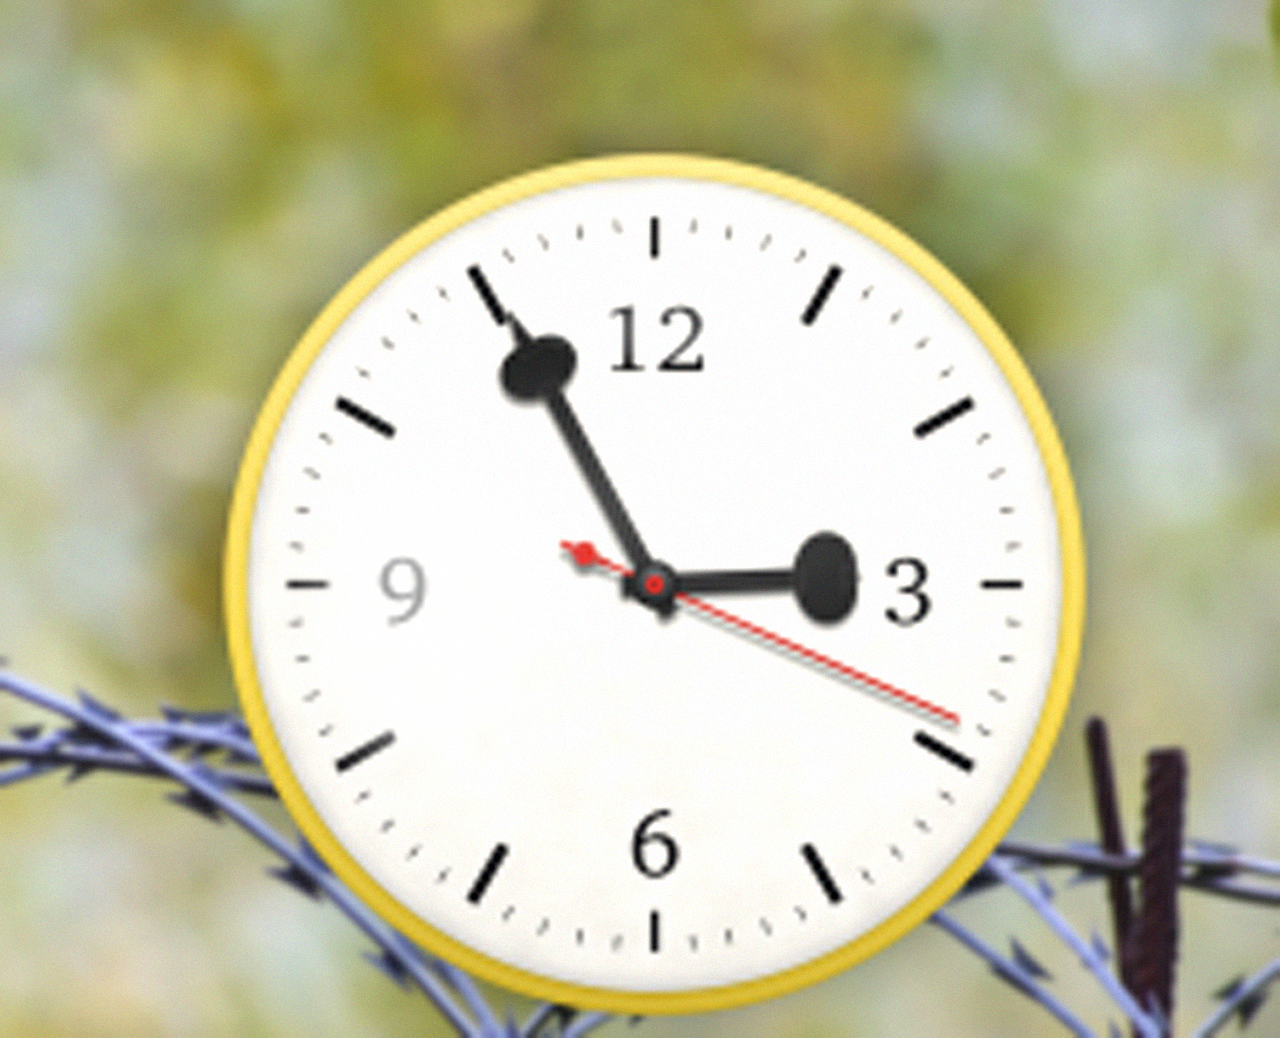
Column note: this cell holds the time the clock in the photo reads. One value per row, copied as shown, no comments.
2:55:19
